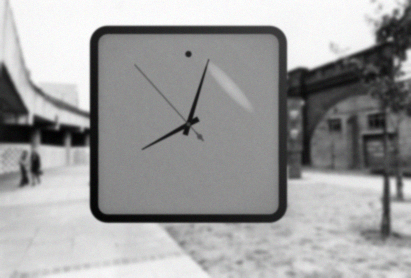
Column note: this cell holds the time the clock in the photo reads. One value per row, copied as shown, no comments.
8:02:53
